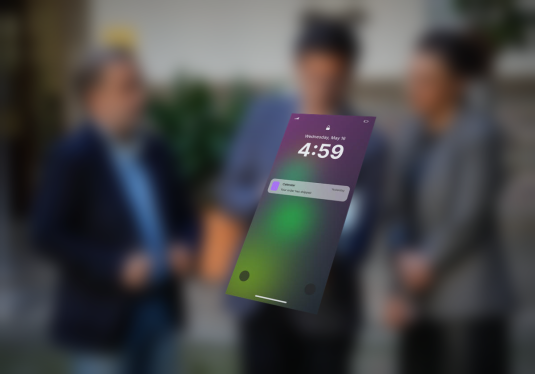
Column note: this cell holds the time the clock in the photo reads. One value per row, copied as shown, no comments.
4:59
